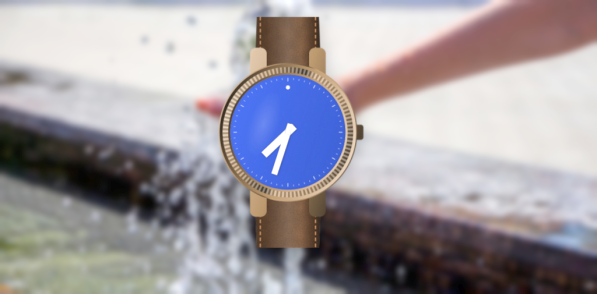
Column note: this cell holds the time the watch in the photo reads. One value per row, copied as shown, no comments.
7:33
